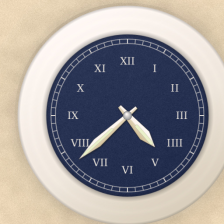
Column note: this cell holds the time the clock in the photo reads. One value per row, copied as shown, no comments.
4:38
